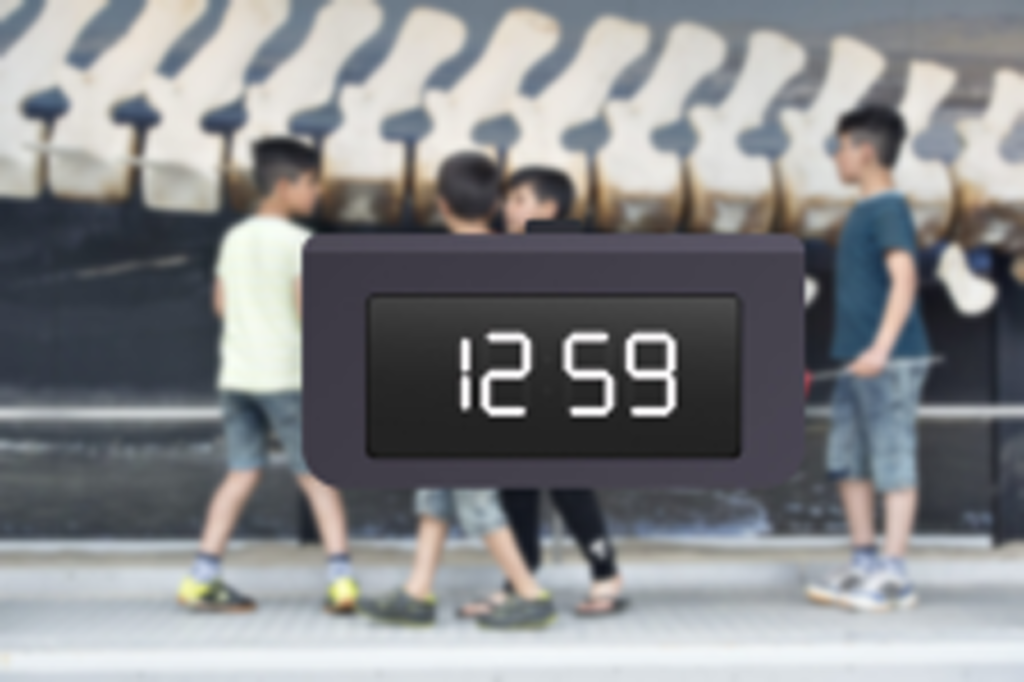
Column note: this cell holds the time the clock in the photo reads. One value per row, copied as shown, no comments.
12:59
